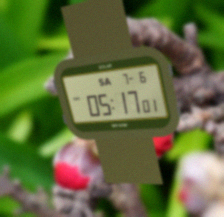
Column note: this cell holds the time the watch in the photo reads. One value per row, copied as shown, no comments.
5:17
